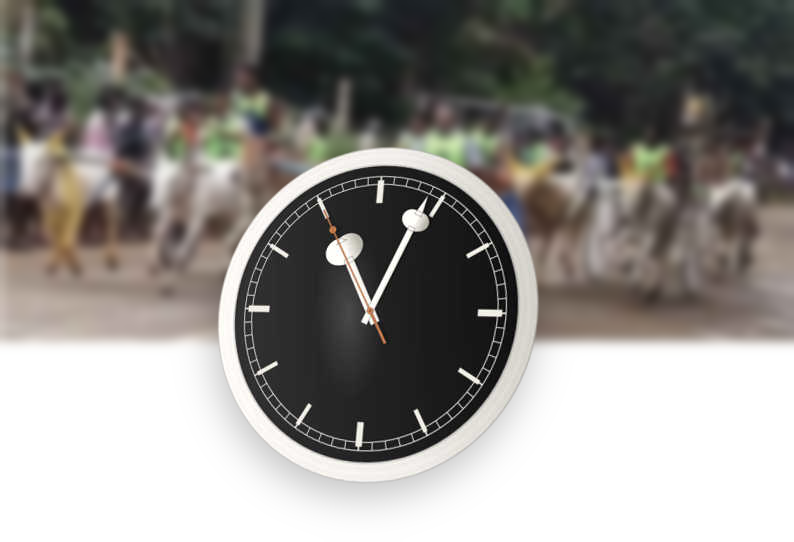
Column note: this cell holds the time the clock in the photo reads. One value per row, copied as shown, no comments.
11:03:55
